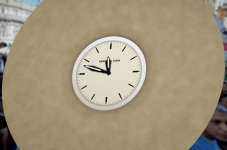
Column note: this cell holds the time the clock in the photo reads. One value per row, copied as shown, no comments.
11:48
